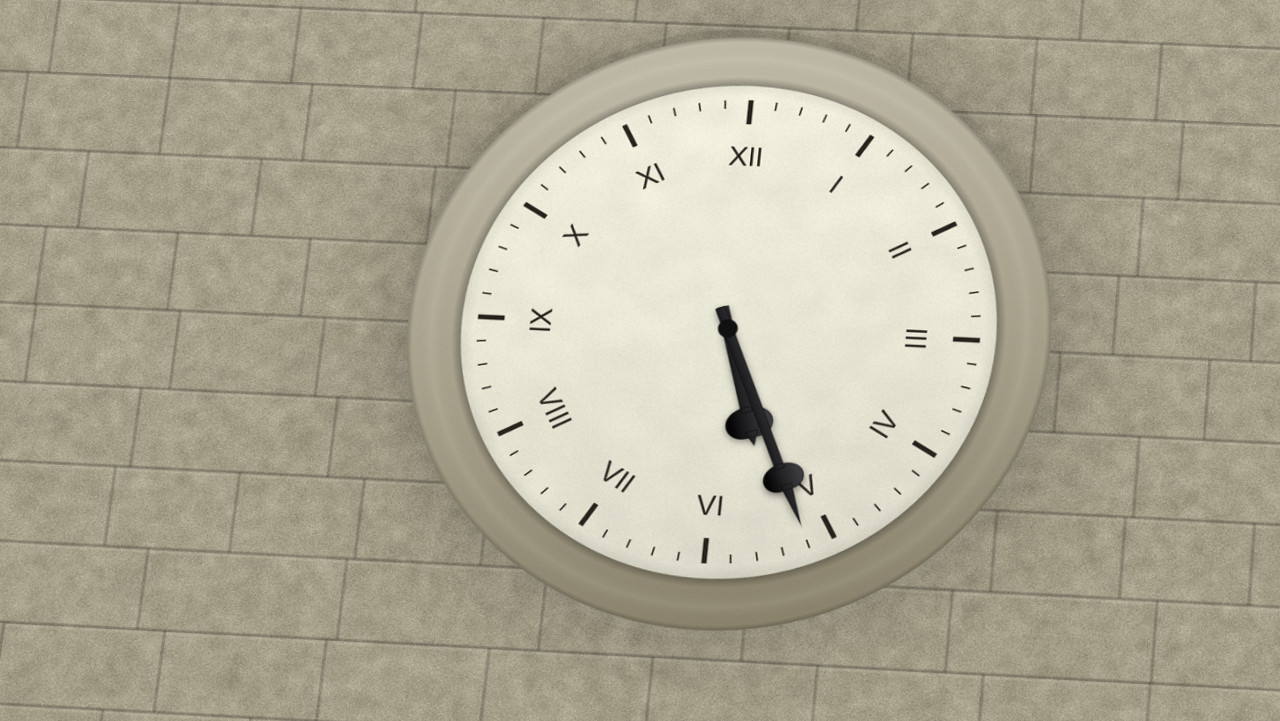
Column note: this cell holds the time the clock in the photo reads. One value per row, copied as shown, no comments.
5:26
